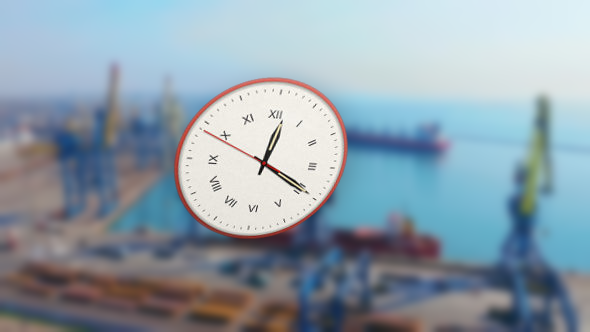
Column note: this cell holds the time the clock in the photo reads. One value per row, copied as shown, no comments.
12:19:49
